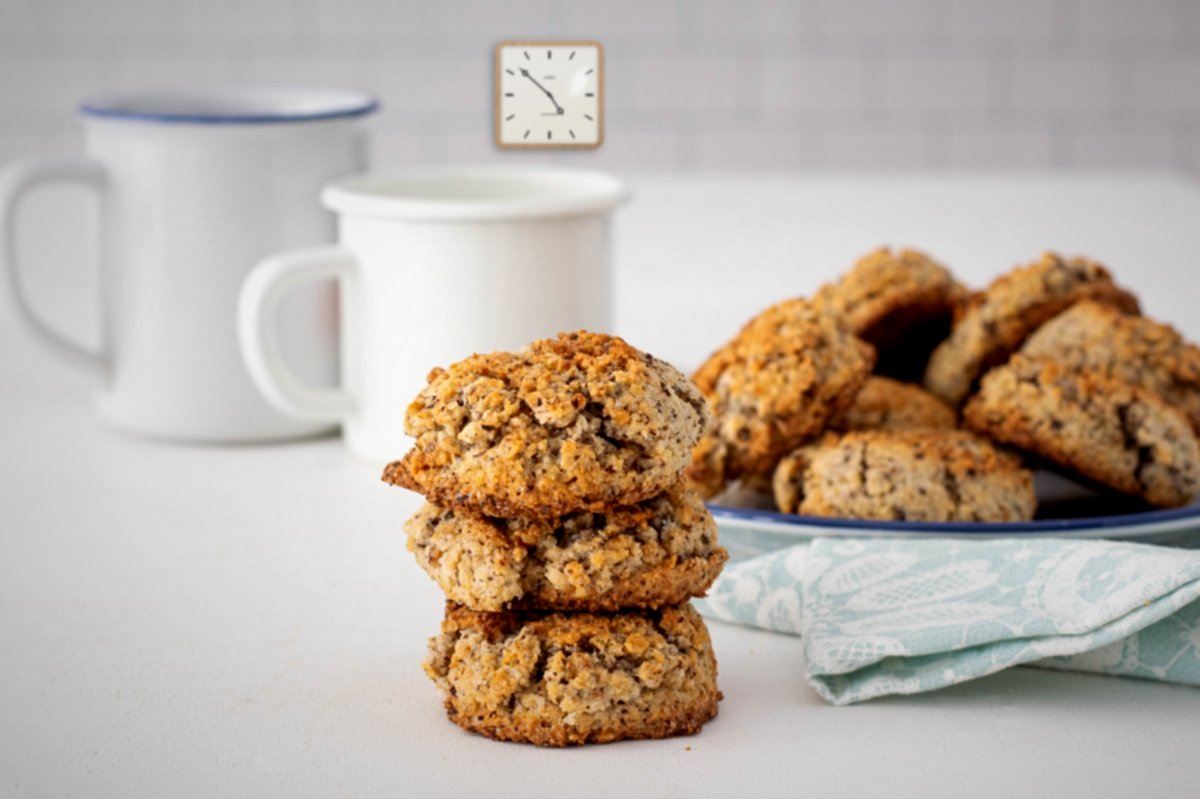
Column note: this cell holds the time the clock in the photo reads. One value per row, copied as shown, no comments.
4:52
